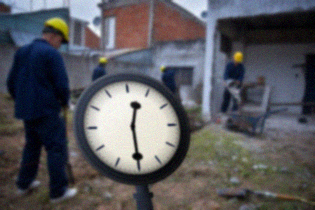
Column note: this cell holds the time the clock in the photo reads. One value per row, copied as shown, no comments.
12:30
